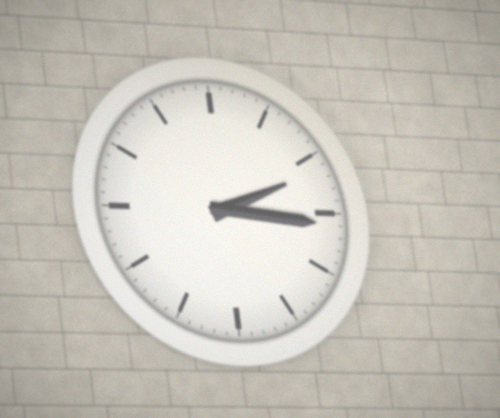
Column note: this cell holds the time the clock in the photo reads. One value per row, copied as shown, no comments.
2:16
